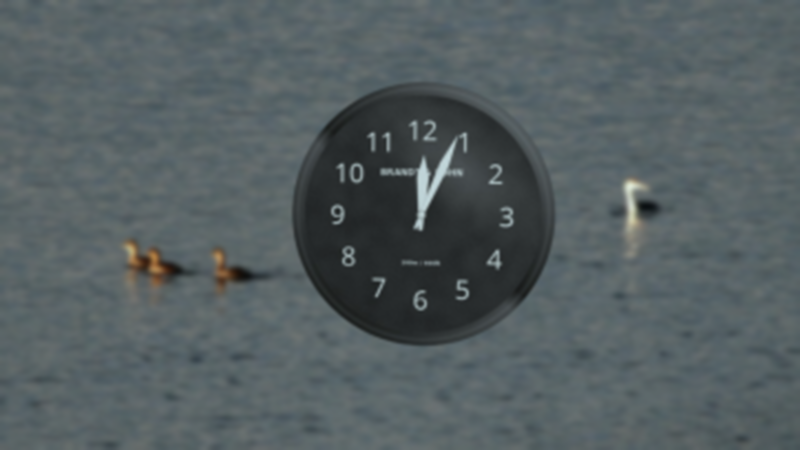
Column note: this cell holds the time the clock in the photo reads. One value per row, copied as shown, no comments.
12:04
